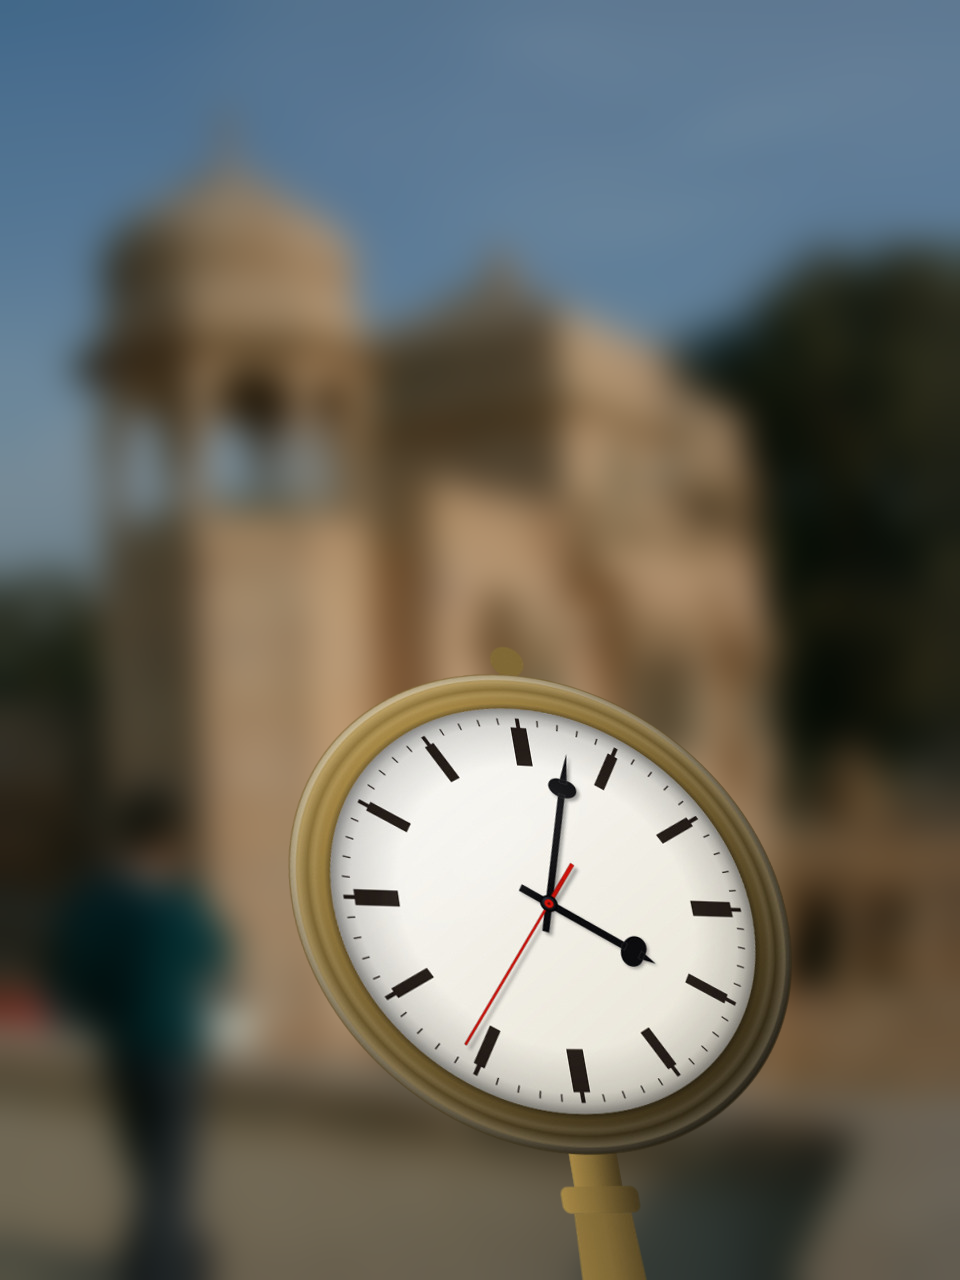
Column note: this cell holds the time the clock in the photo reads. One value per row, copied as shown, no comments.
4:02:36
